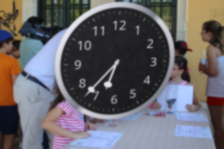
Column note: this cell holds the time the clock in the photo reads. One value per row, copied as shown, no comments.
6:37
